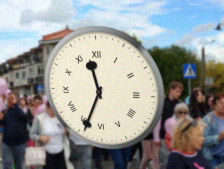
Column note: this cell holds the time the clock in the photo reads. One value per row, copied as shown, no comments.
11:34
